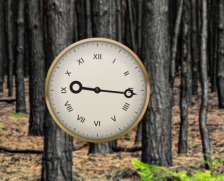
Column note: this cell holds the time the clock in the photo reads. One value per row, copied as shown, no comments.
9:16
